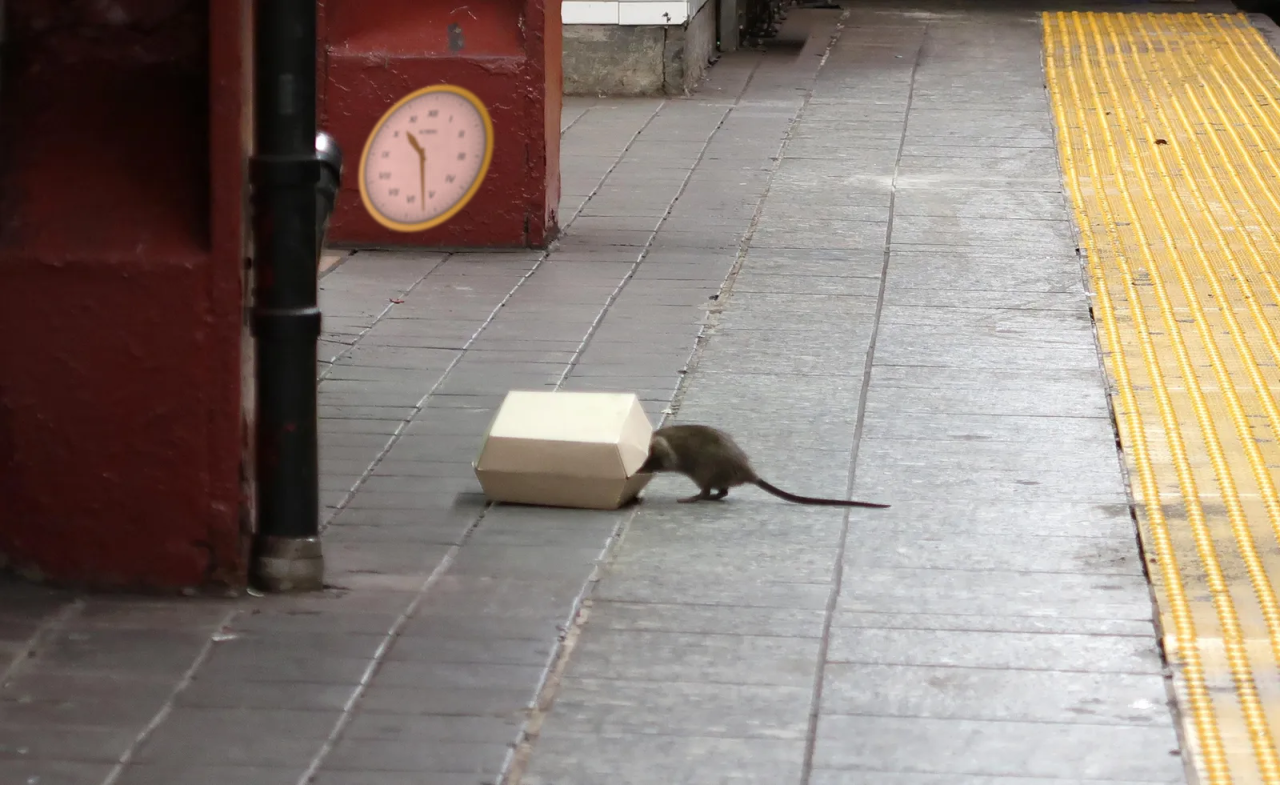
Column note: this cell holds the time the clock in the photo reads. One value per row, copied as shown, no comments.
10:27
